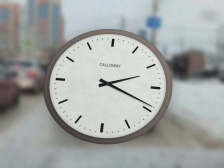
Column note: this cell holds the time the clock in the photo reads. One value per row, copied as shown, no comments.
2:19
